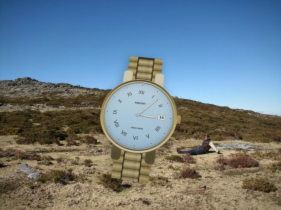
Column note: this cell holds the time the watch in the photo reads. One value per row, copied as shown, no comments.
3:07
